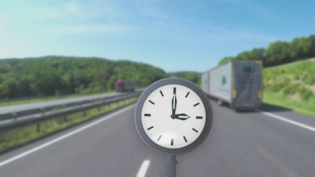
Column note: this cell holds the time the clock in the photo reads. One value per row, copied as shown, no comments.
3:00
